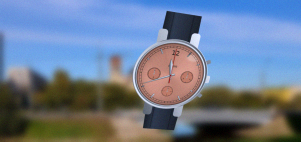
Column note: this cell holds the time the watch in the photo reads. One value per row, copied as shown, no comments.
11:41
